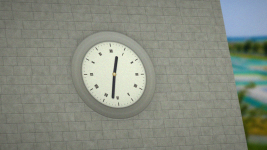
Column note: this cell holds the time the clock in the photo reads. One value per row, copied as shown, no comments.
12:32
